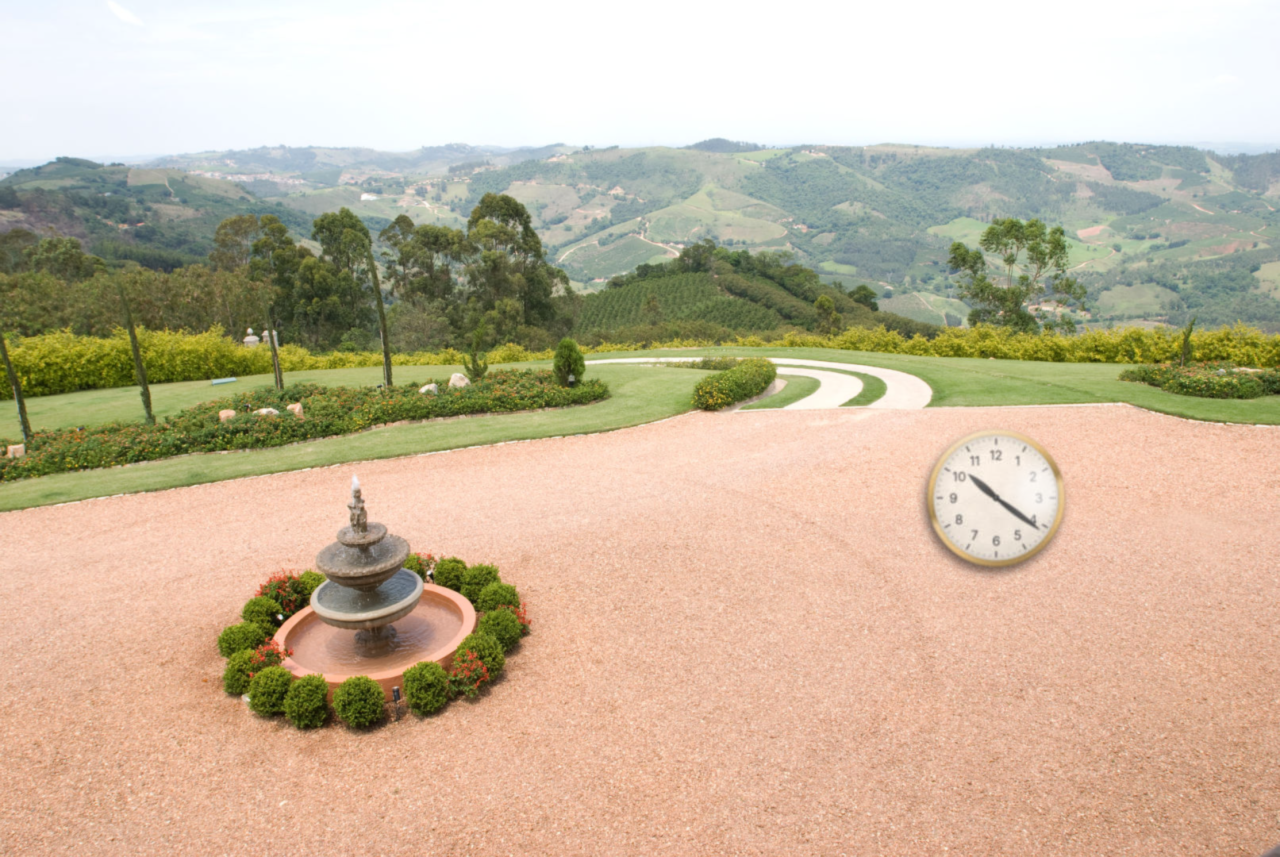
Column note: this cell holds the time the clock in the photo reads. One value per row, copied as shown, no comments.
10:21
